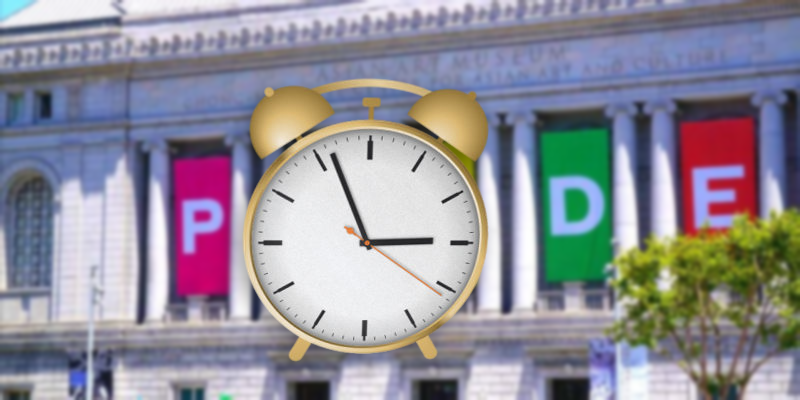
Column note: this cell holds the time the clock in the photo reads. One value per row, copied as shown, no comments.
2:56:21
